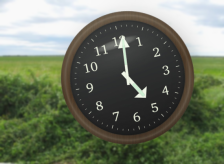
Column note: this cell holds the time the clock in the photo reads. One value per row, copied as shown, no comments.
5:01
